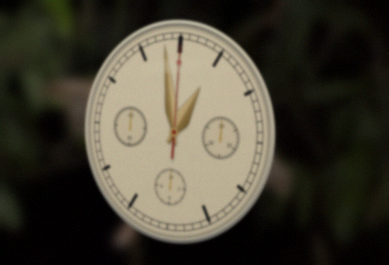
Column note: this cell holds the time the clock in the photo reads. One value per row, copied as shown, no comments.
12:58
